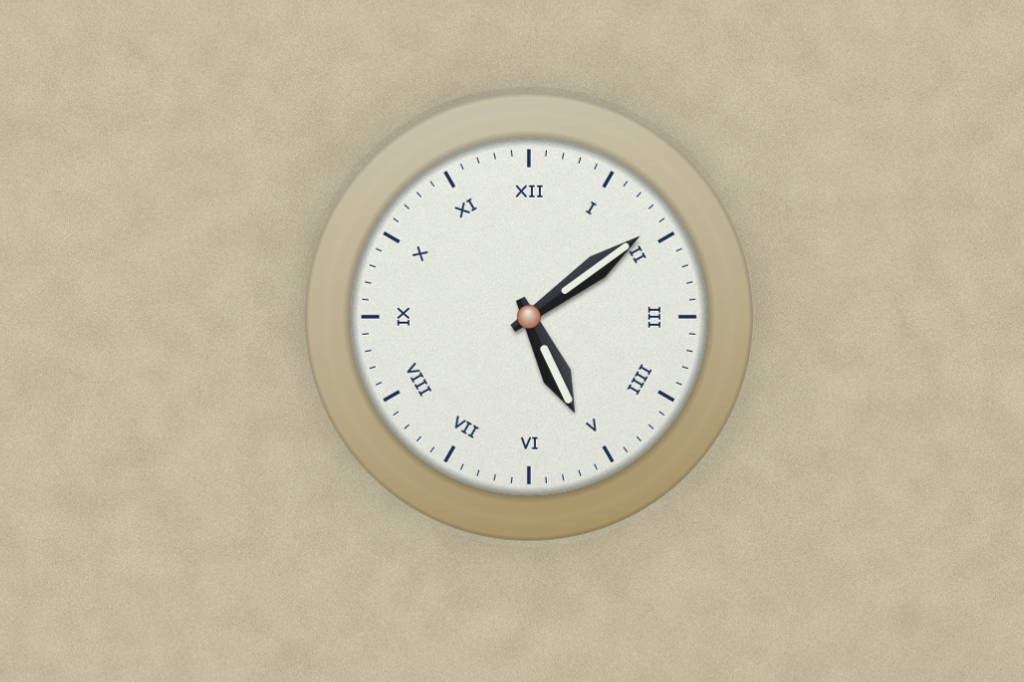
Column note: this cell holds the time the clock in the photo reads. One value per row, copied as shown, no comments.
5:09
